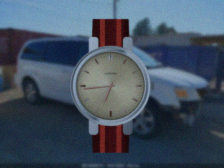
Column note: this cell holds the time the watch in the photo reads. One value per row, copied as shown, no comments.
6:44
